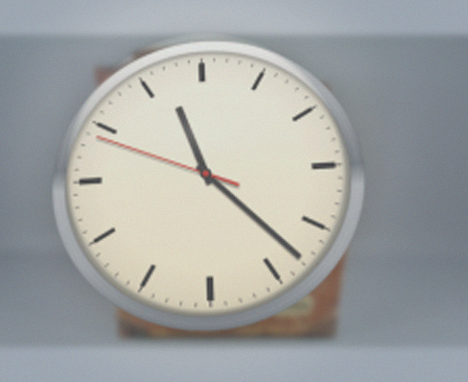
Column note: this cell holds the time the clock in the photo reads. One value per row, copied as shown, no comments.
11:22:49
